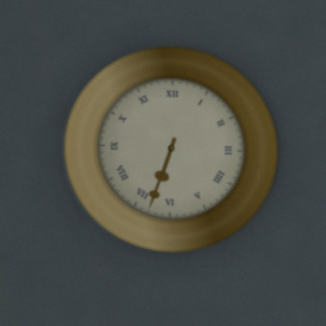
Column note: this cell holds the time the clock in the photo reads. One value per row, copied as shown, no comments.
6:33
